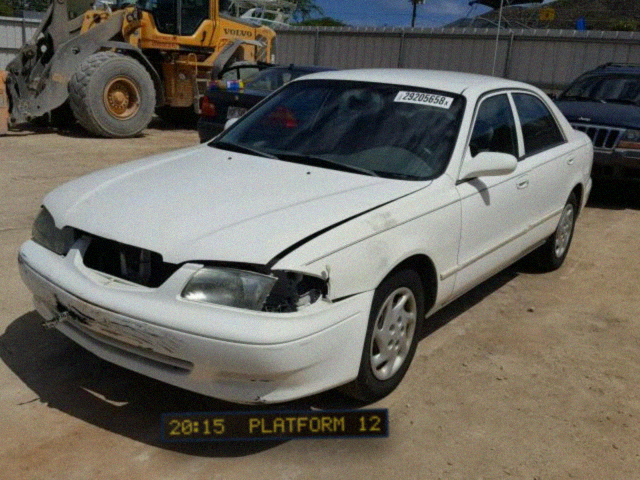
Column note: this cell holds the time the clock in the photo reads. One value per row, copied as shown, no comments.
20:15
